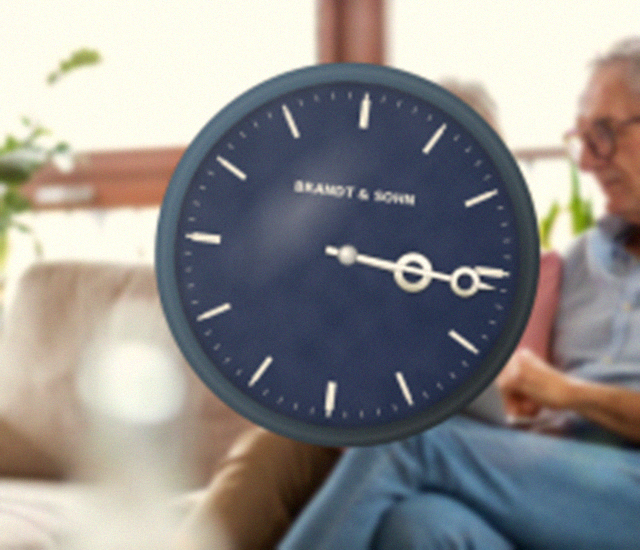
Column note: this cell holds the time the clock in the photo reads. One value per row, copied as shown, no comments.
3:16
